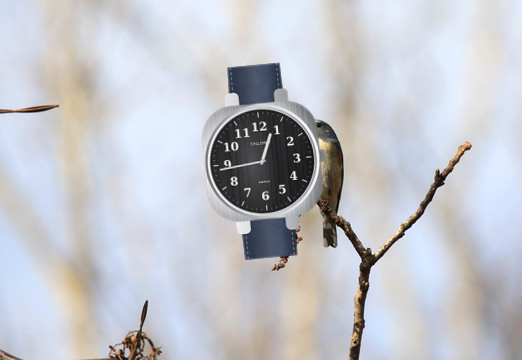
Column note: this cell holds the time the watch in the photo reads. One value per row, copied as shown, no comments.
12:44
